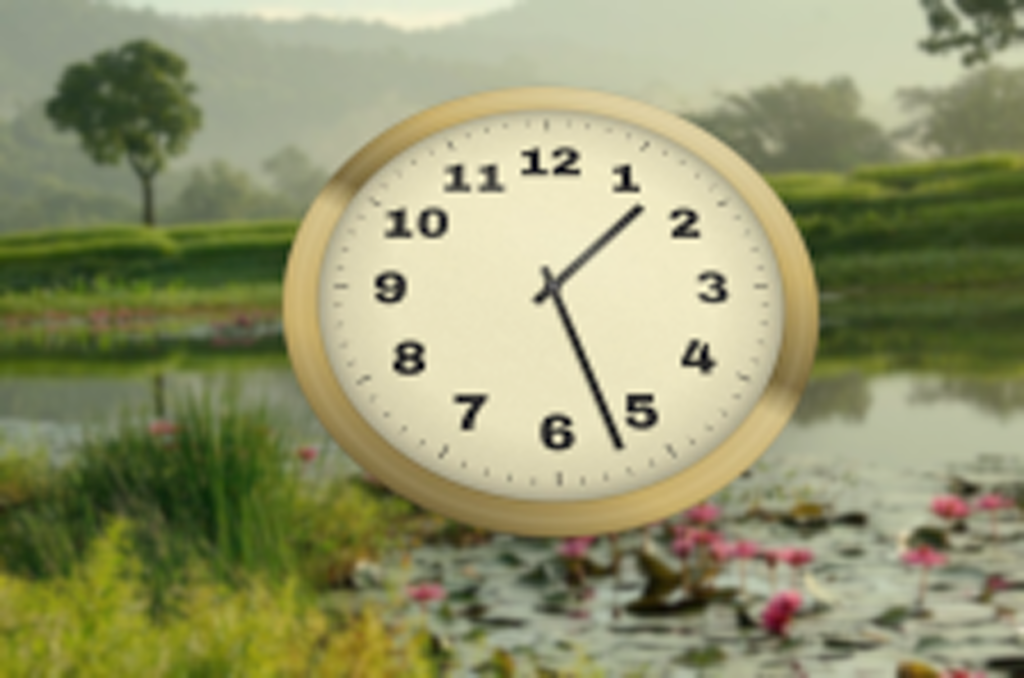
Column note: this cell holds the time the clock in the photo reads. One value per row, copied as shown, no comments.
1:27
